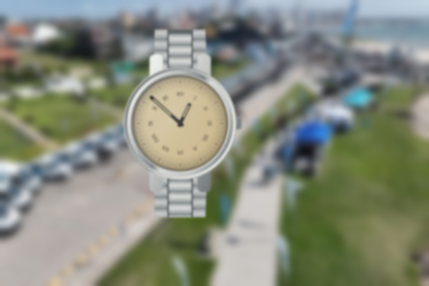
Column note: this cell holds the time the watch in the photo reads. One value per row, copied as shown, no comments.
12:52
